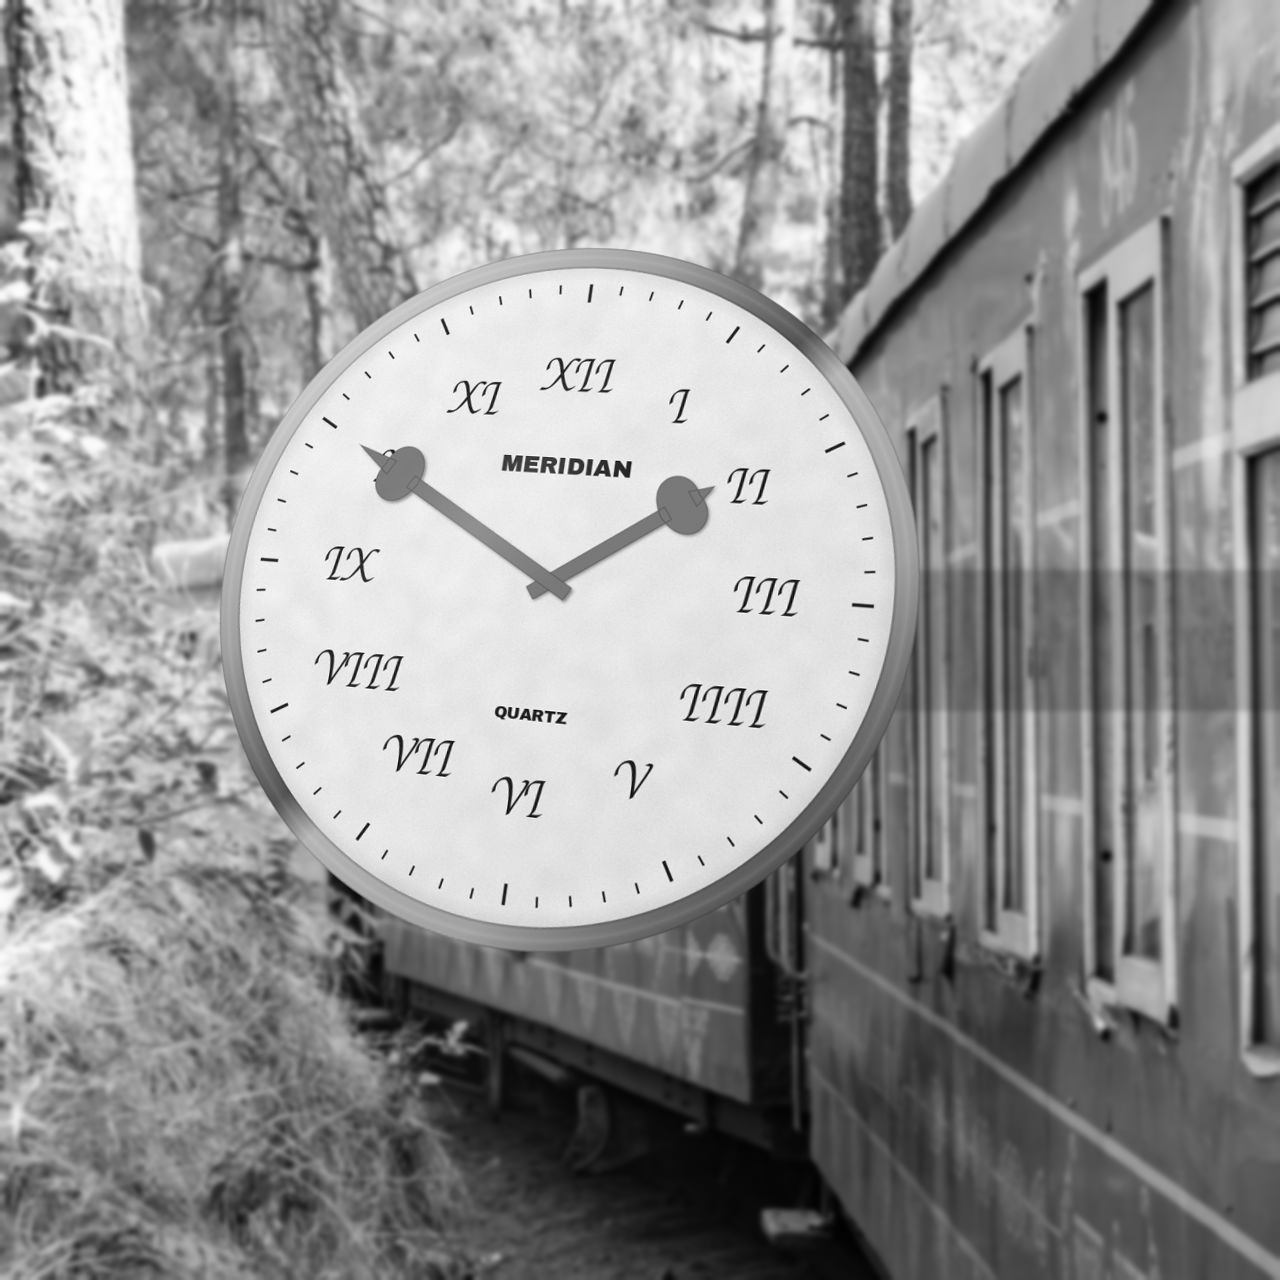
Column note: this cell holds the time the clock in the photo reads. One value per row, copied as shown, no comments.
1:50
